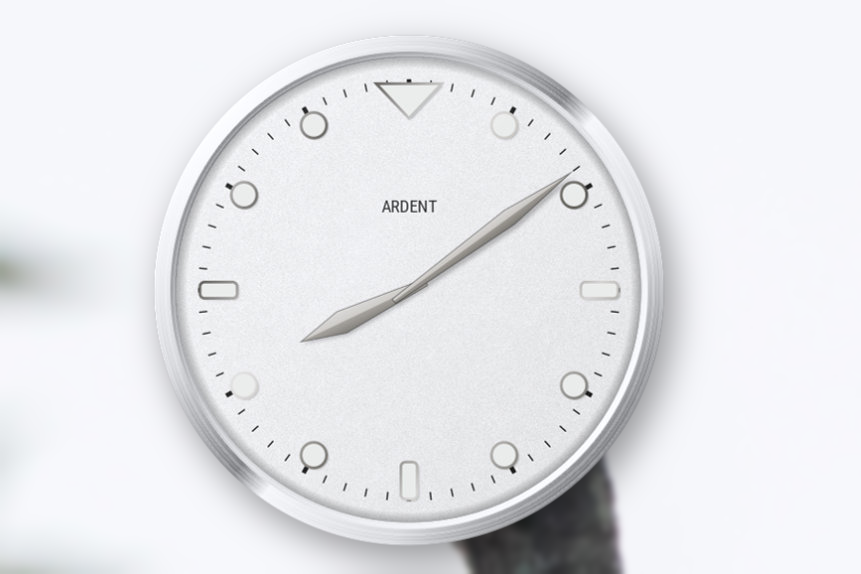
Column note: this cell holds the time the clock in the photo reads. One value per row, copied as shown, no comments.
8:09
